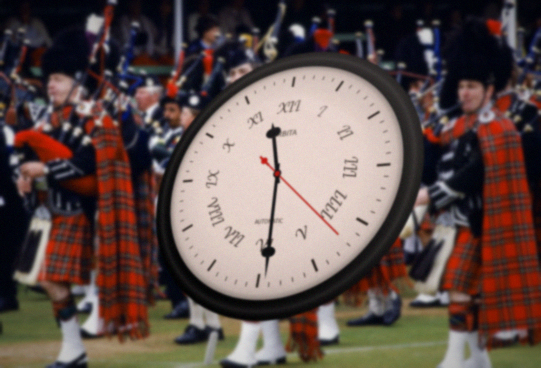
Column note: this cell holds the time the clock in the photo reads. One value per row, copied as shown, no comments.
11:29:22
